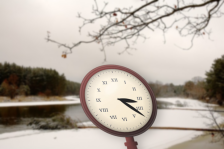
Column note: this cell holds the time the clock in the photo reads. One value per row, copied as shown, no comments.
3:22
